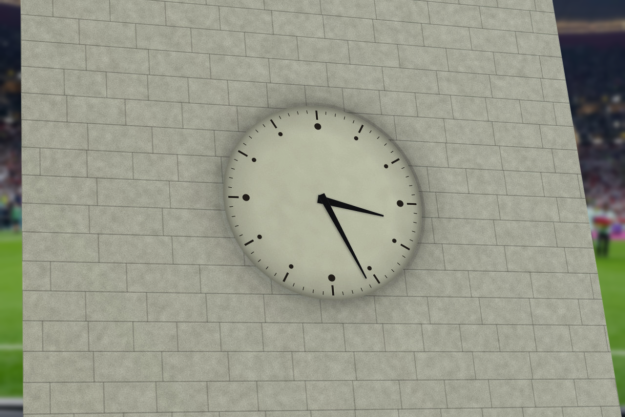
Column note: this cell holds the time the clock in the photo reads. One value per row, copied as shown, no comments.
3:26
